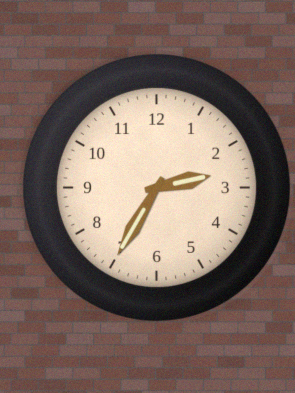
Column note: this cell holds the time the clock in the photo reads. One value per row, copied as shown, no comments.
2:35
